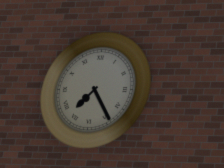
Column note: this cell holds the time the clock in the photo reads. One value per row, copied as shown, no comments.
7:24
